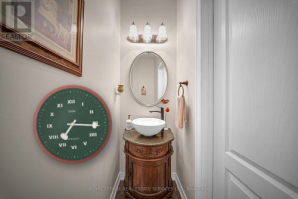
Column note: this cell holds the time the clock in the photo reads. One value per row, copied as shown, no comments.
7:16
